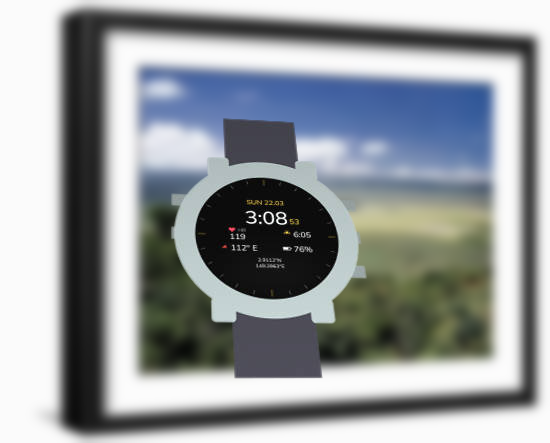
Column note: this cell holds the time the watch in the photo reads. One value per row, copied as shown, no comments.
3:08:53
